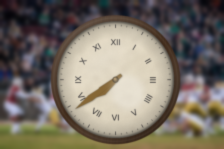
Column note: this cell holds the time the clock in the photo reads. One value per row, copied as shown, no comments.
7:39
